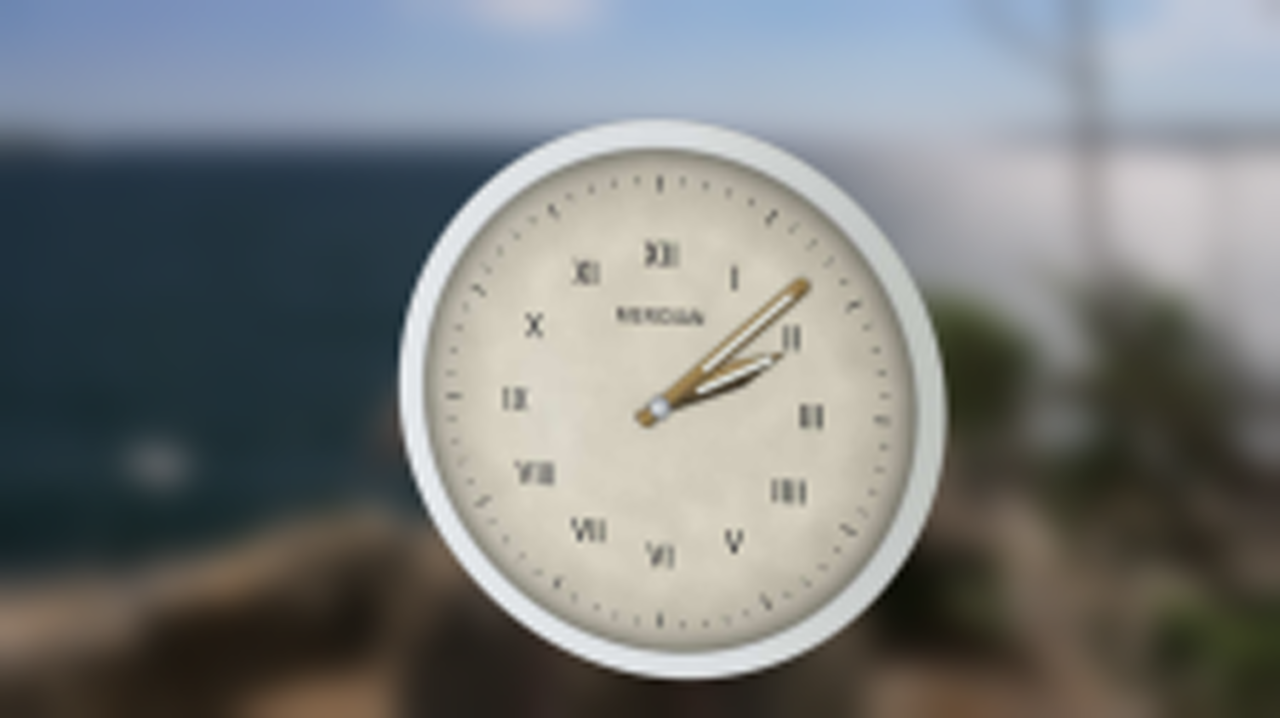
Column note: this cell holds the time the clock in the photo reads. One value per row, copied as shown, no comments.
2:08
